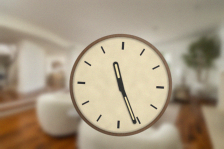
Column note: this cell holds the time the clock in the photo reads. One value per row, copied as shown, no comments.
11:26
